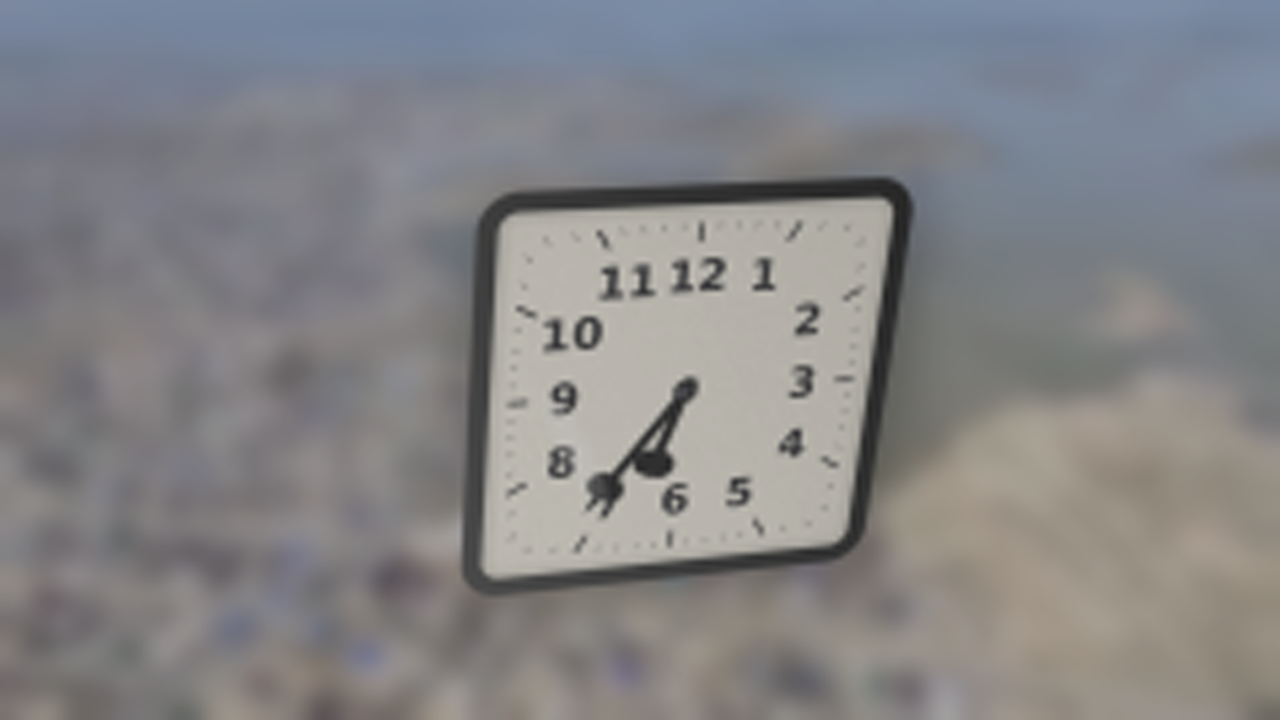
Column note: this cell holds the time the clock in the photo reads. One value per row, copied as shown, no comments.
6:36
